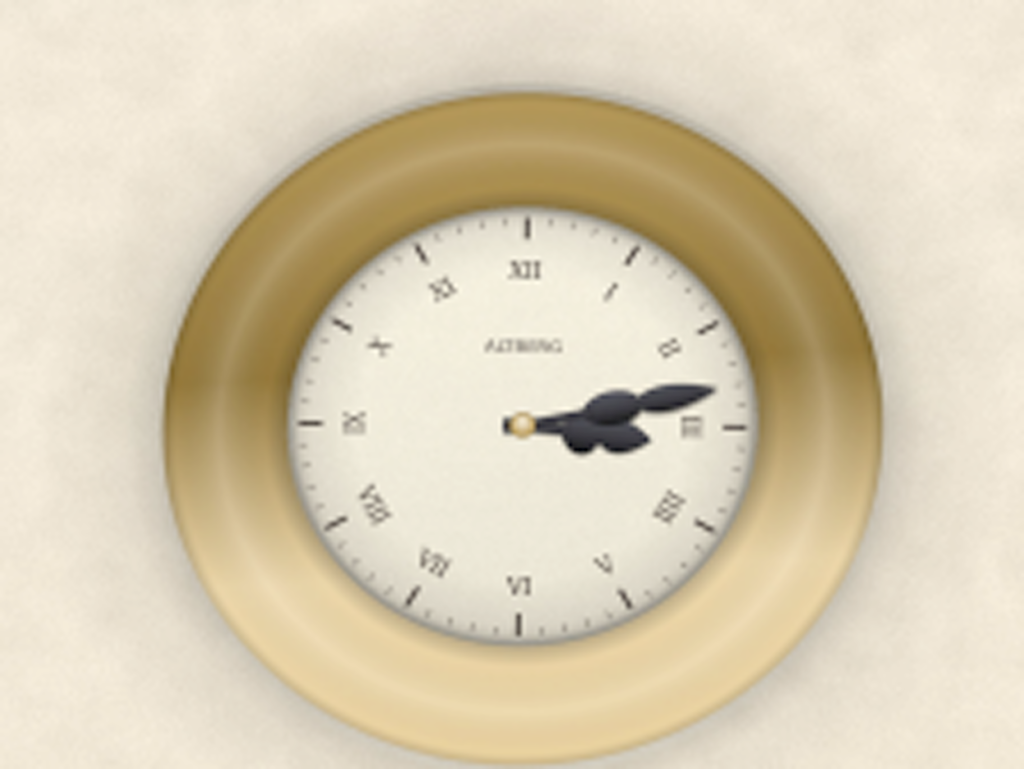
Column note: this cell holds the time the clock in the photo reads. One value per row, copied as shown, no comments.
3:13
